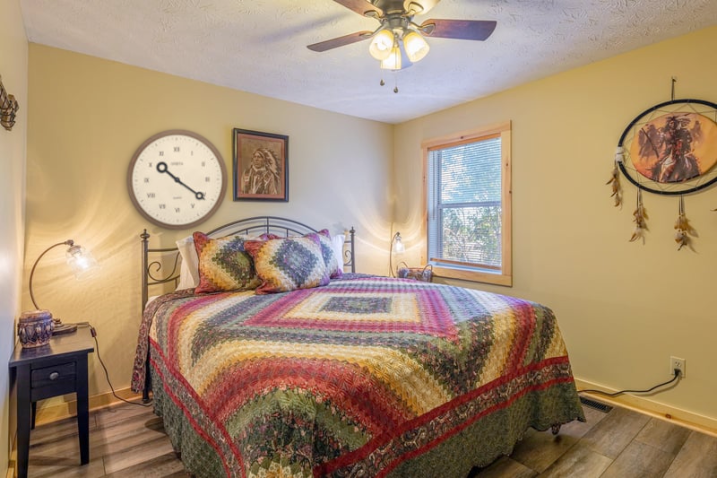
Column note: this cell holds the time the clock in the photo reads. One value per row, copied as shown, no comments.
10:21
